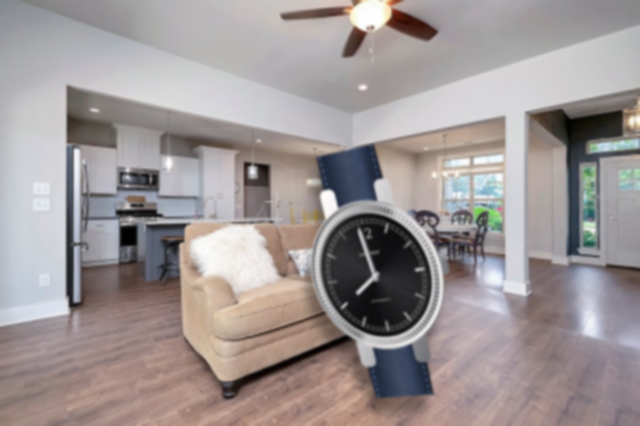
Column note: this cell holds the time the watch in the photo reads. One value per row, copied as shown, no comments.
7:59
